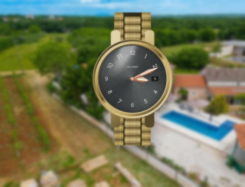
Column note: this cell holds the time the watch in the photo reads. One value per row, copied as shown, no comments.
3:11
